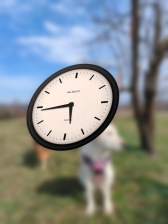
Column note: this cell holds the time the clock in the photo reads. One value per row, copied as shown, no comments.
5:44
